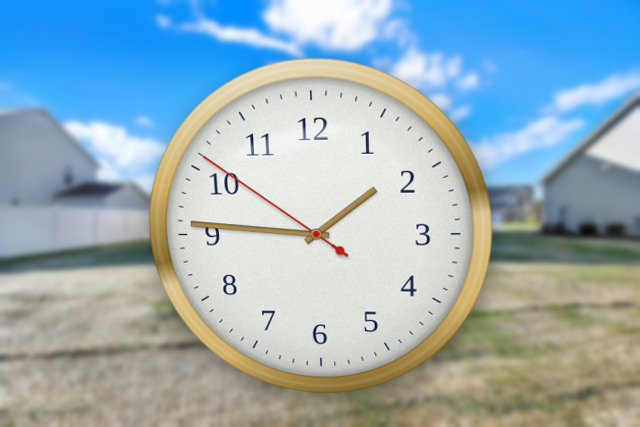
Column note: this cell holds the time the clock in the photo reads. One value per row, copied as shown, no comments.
1:45:51
